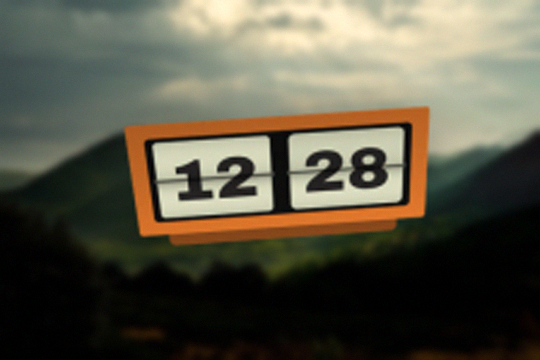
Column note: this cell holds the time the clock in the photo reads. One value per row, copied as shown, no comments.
12:28
